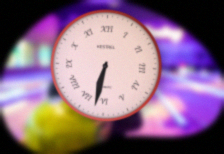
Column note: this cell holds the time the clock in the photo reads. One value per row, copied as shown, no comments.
6:32
